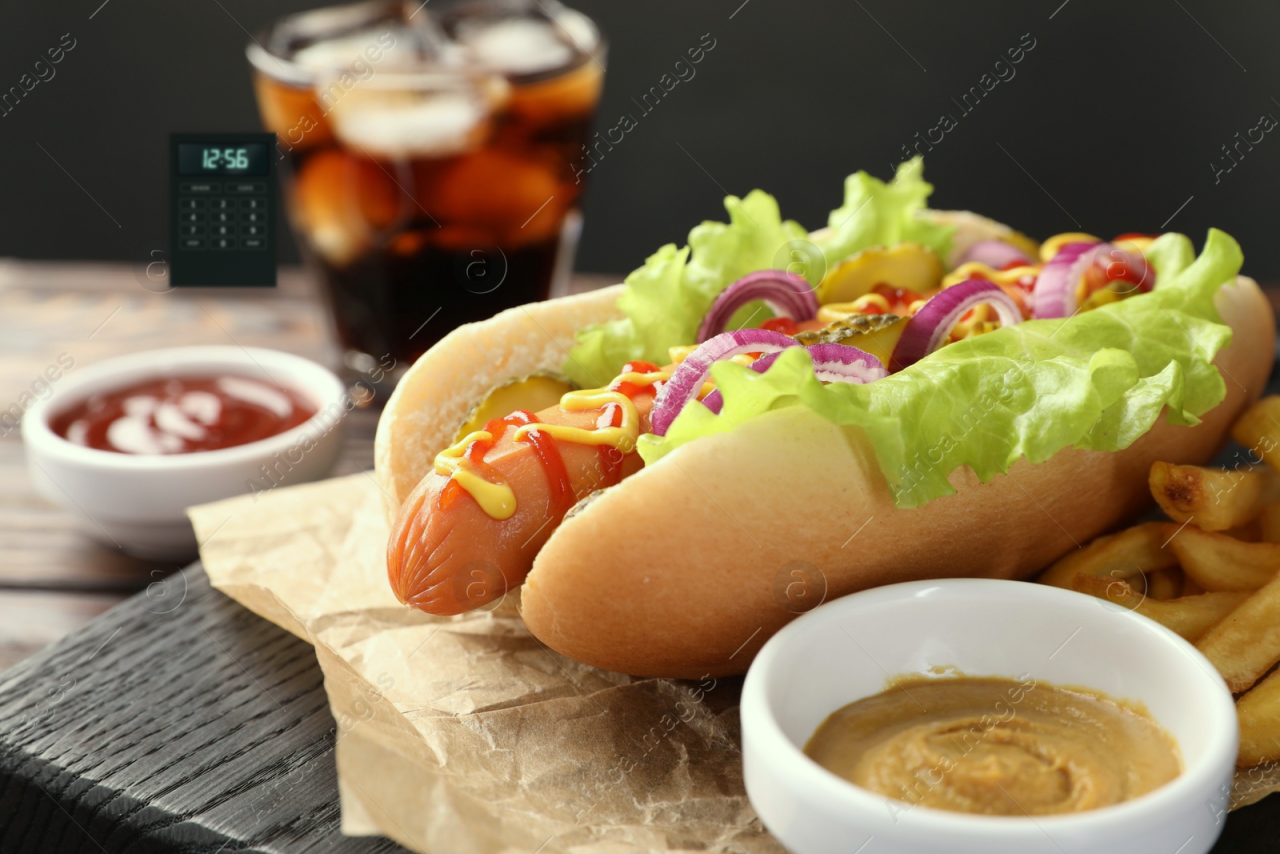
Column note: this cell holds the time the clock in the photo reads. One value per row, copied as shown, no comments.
12:56
